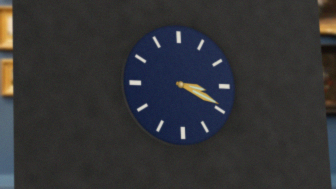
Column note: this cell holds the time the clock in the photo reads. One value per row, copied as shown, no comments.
3:19
